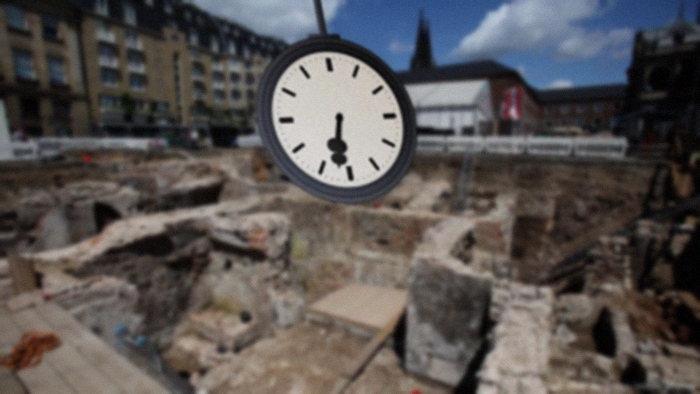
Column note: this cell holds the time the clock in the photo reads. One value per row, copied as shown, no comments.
6:32
